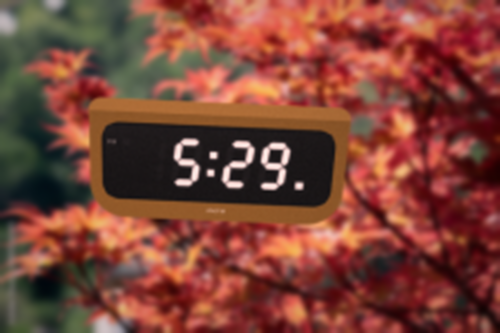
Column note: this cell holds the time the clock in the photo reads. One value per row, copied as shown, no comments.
5:29
